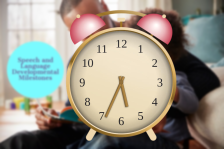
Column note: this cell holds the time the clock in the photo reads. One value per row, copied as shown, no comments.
5:34
